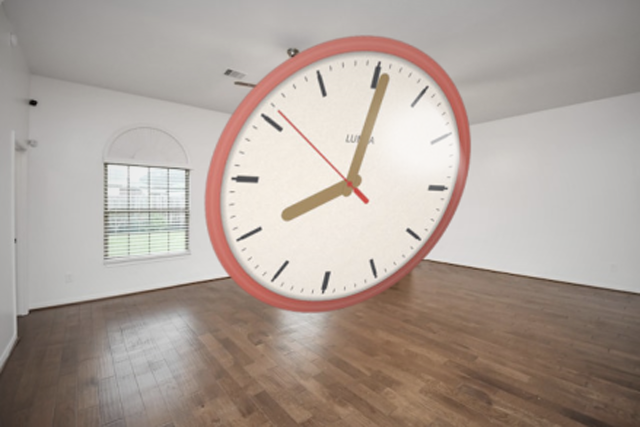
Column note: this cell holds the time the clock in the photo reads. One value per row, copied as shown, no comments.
8:00:51
